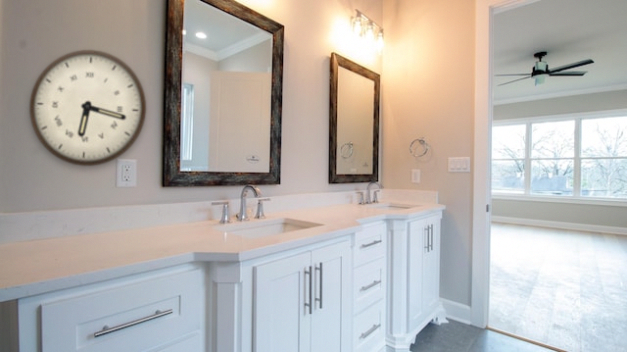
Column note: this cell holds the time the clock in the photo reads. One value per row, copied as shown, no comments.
6:17
